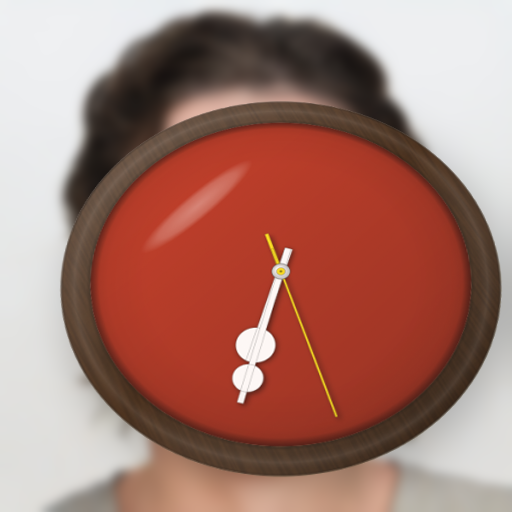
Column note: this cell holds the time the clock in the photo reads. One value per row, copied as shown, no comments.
6:32:27
